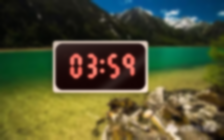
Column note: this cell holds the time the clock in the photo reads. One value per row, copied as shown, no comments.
3:59
